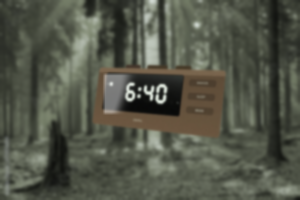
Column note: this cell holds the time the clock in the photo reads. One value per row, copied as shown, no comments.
6:40
